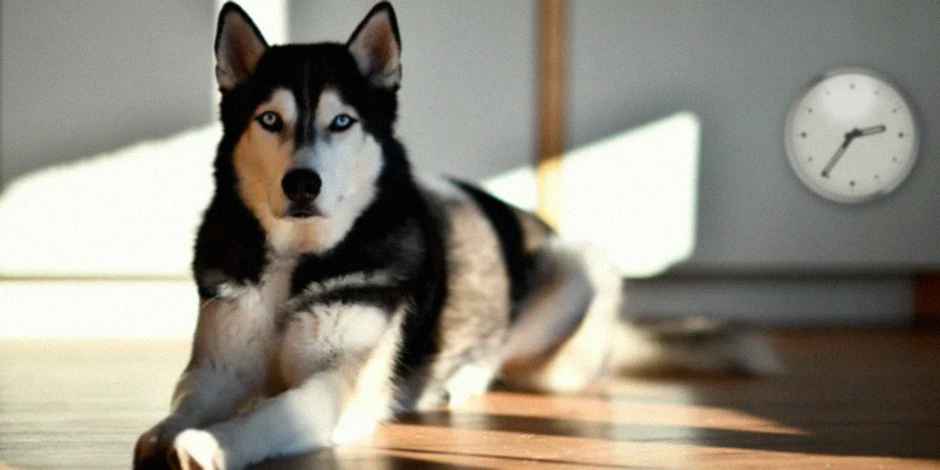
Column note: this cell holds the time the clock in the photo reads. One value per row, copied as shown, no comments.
2:36
